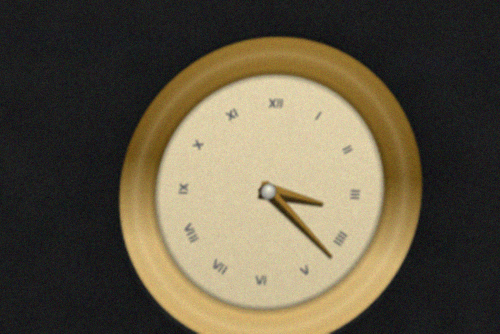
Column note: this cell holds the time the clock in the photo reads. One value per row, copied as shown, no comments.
3:22
